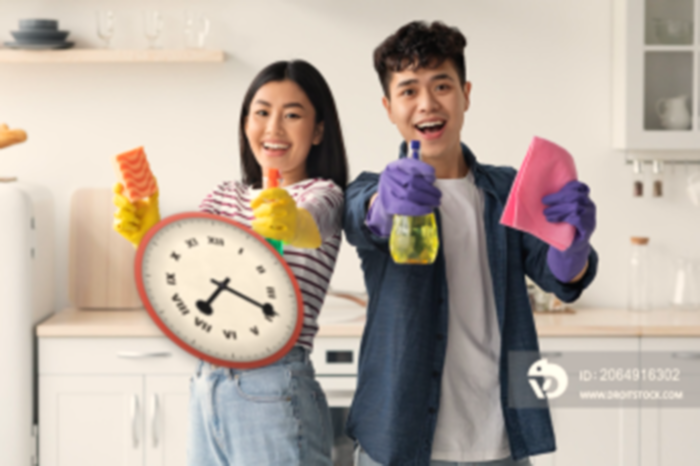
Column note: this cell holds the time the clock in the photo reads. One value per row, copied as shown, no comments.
7:19
